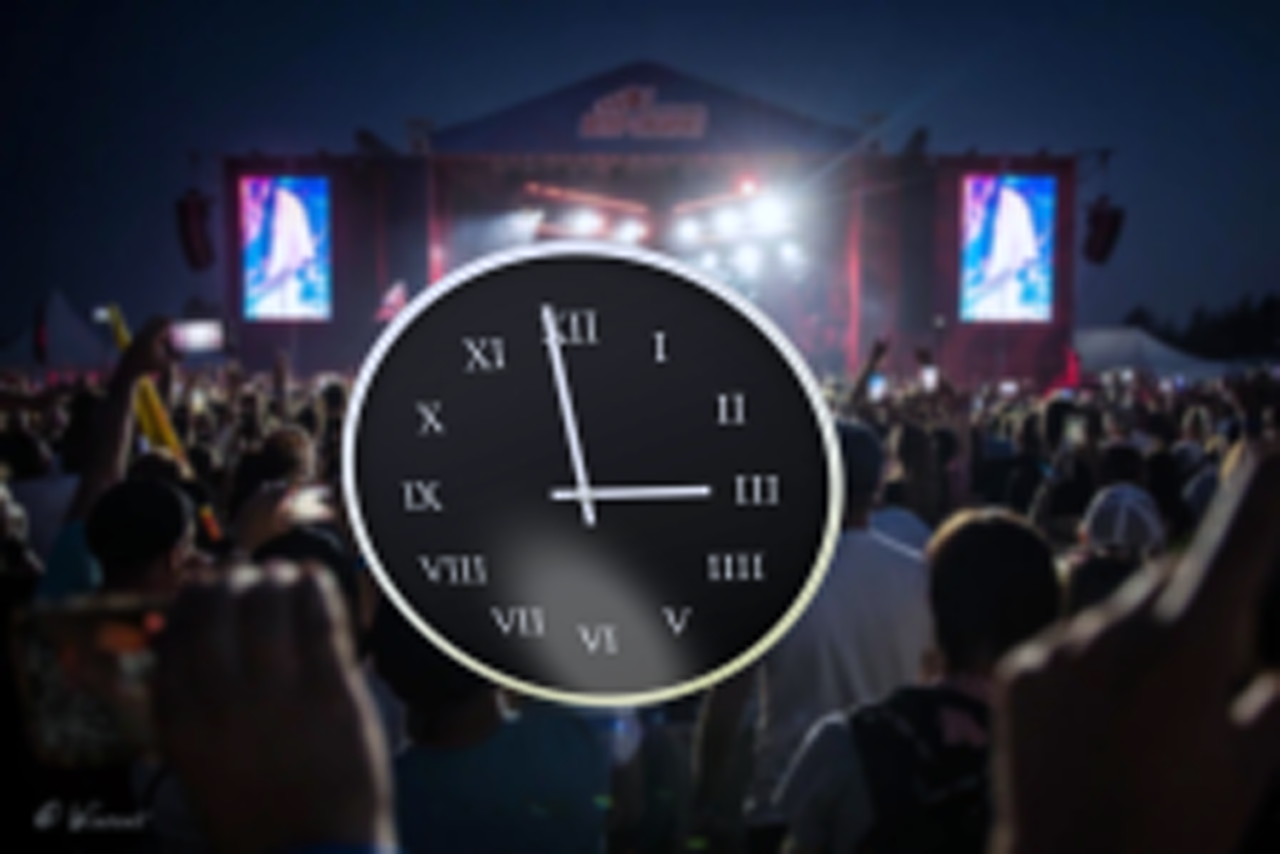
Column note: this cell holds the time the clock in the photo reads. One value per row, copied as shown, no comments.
2:59
